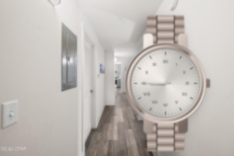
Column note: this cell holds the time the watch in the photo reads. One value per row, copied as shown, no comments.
8:45
